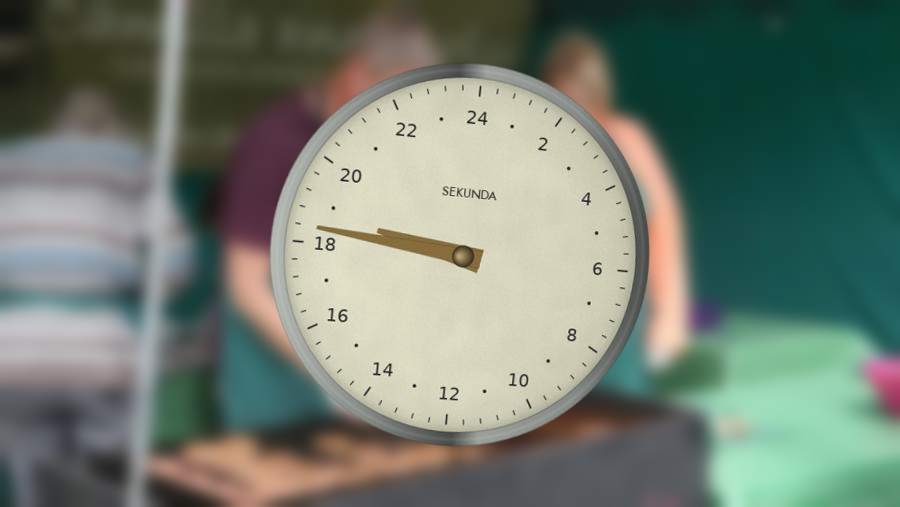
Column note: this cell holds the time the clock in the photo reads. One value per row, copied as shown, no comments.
18:46
